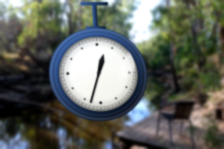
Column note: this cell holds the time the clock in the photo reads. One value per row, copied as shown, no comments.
12:33
